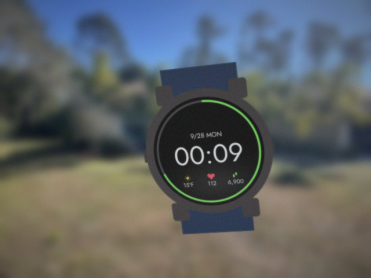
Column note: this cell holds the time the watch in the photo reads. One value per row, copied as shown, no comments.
0:09
